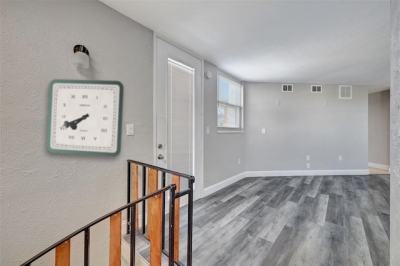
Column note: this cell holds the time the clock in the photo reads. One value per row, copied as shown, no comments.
7:41
